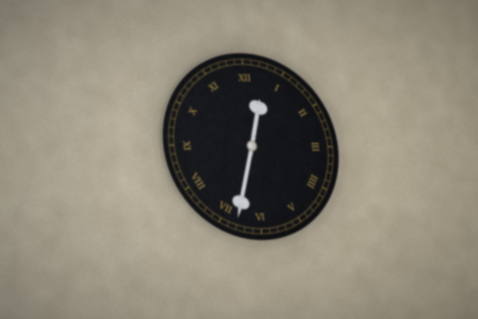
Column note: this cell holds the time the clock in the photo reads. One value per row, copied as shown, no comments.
12:33
